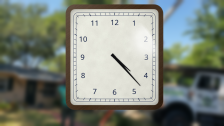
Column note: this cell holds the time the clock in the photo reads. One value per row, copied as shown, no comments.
4:23
